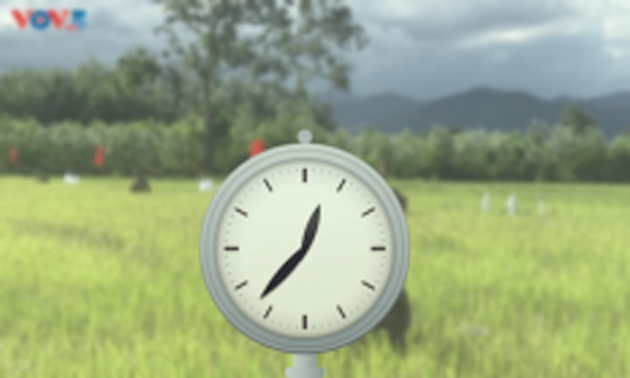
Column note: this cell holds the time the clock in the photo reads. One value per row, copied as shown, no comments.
12:37
